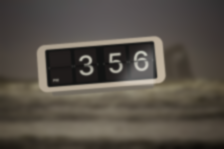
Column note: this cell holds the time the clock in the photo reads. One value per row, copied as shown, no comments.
3:56
